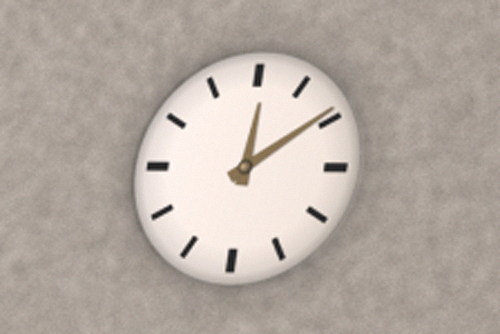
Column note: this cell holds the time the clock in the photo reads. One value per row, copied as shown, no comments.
12:09
